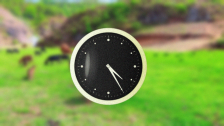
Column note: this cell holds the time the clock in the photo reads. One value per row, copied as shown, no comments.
4:25
